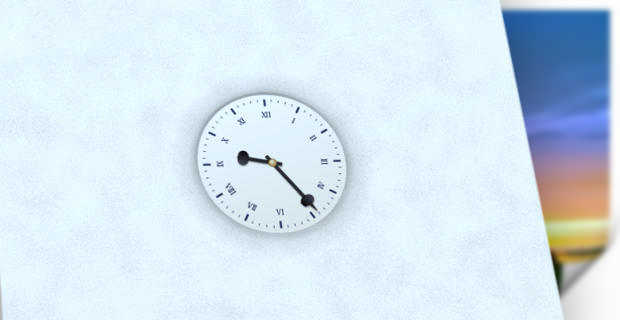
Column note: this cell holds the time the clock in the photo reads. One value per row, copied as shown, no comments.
9:24
